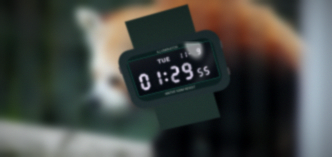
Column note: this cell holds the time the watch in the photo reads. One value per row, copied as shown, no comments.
1:29
